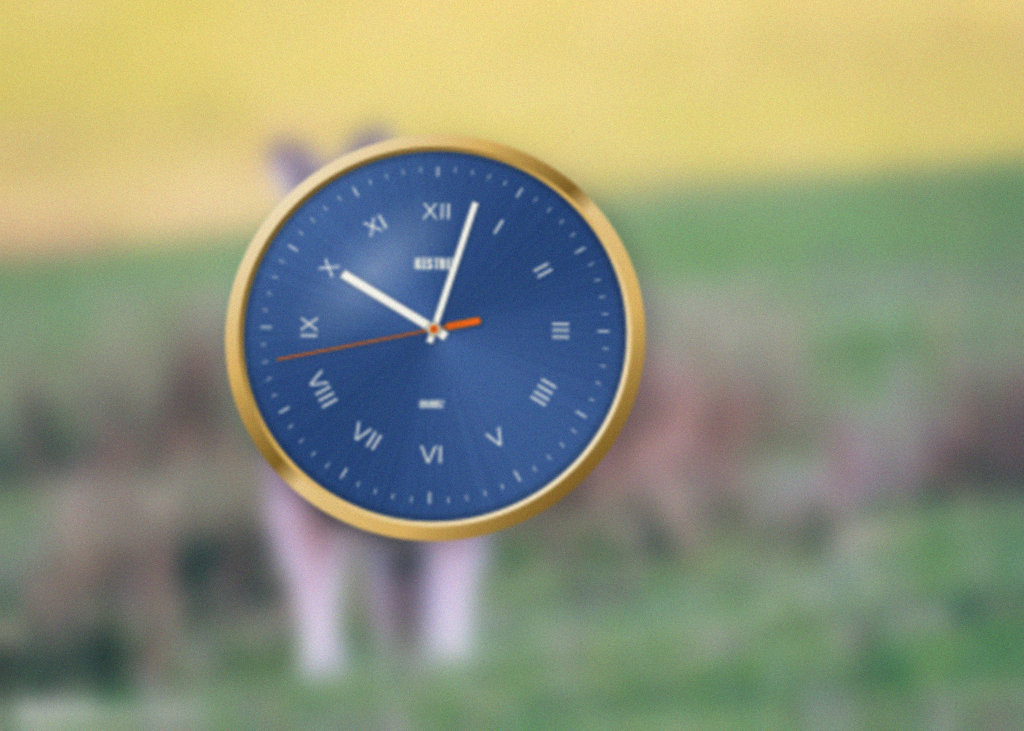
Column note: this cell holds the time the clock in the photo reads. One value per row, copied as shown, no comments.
10:02:43
